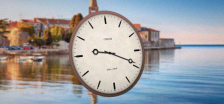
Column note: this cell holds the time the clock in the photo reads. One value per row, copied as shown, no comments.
9:19
